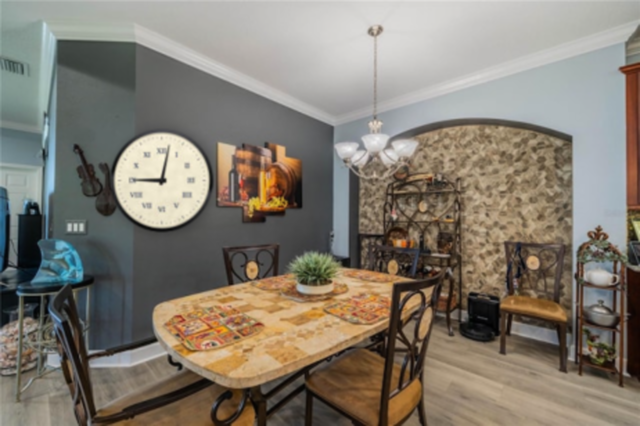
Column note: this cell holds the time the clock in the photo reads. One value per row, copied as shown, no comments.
9:02
